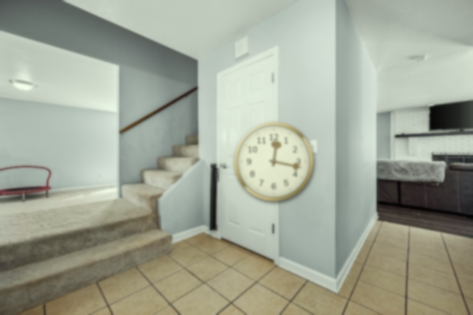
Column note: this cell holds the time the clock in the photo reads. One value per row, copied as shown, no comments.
12:17
